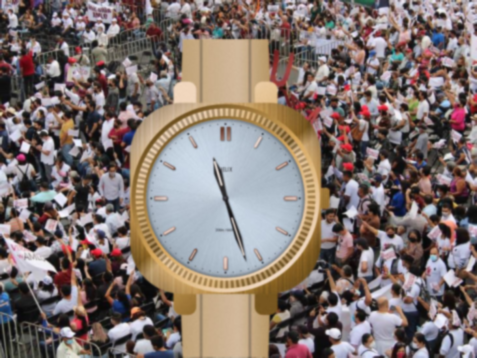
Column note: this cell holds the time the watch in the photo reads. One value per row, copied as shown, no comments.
11:27
